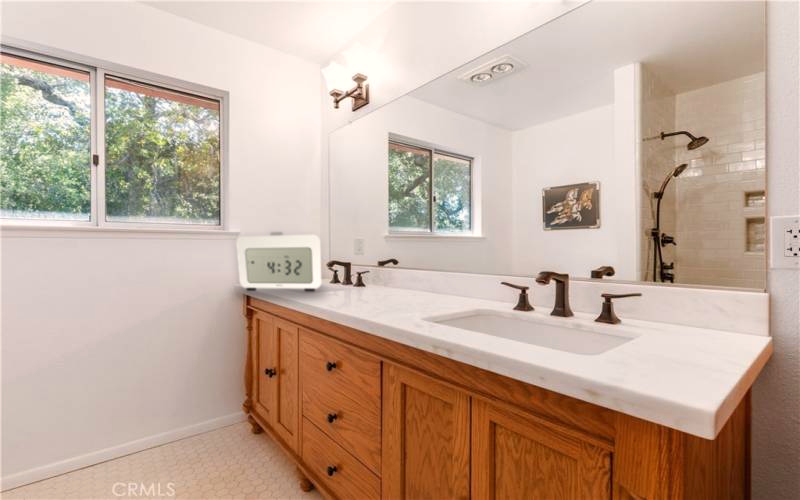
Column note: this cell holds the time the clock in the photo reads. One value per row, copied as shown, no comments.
4:32
